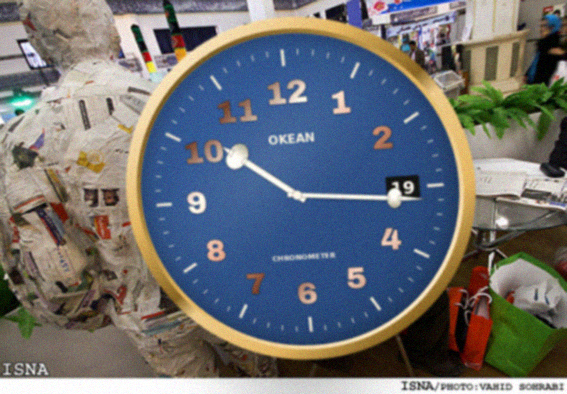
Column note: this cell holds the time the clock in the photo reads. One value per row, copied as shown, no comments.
10:16
